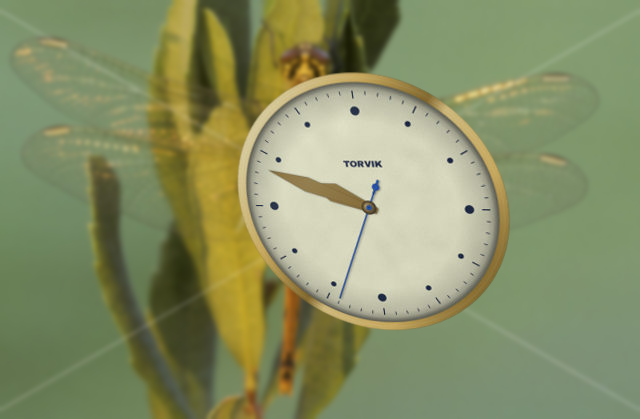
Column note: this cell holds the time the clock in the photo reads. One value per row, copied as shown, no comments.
9:48:34
